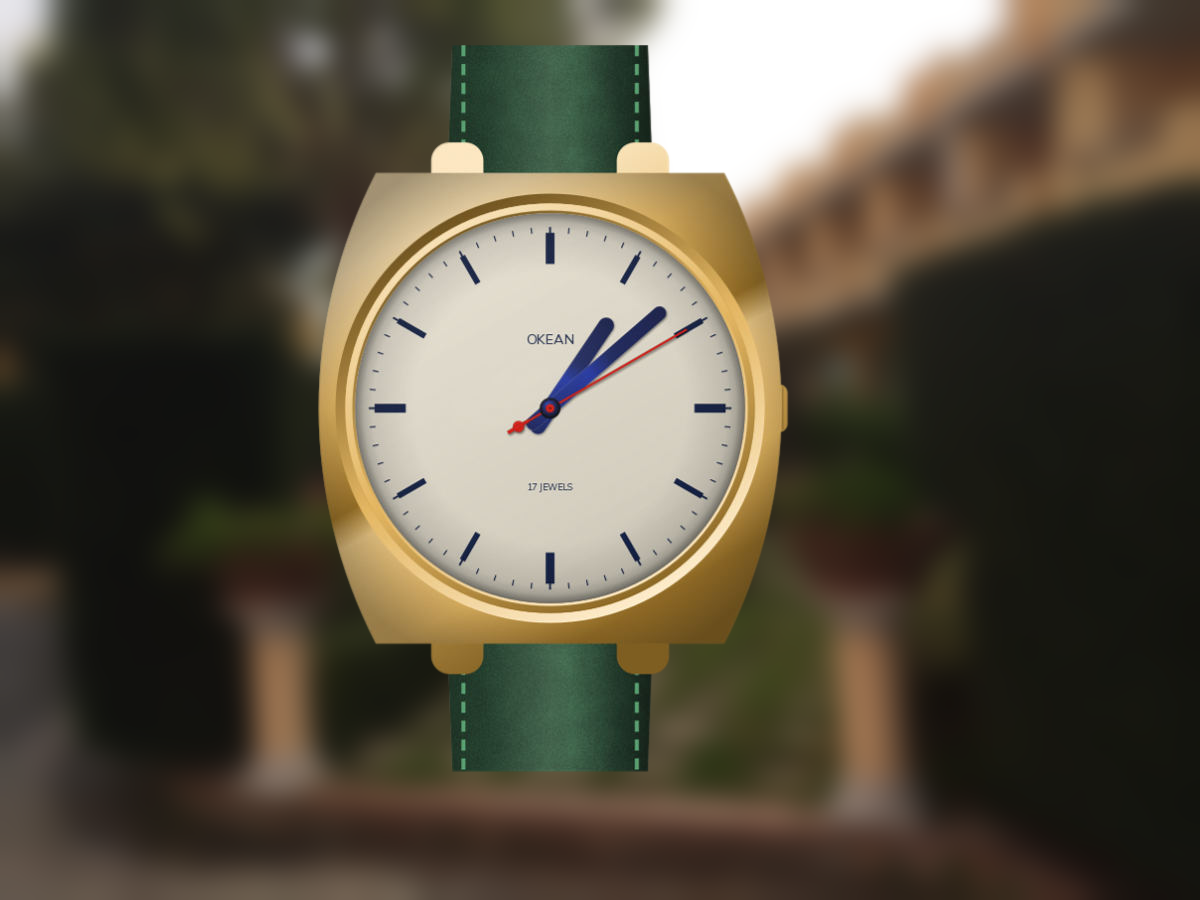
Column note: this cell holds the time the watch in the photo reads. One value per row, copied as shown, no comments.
1:08:10
